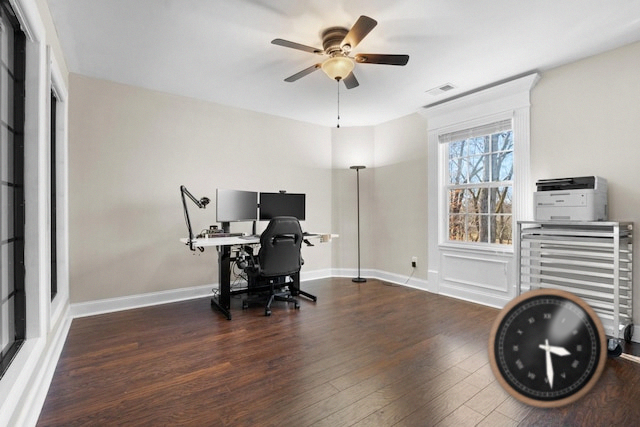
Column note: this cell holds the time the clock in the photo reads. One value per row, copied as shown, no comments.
3:29
